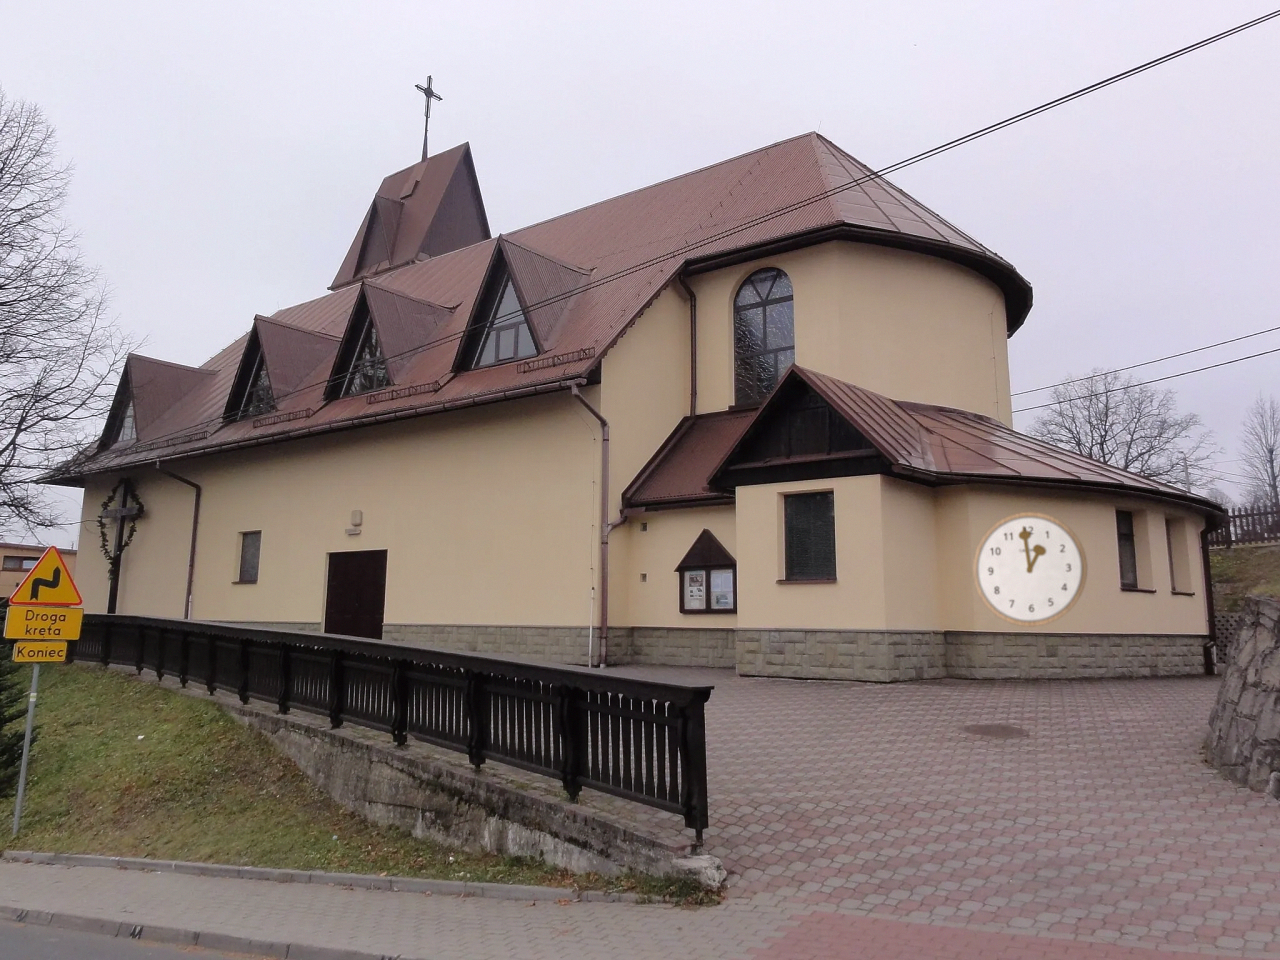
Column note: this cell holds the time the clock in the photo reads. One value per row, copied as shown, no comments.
12:59
